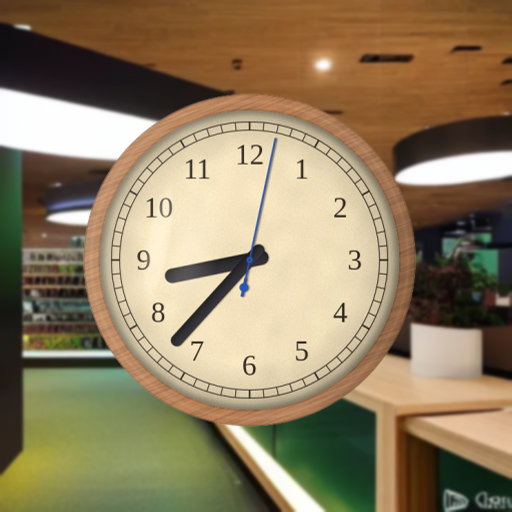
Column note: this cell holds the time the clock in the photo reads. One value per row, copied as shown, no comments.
8:37:02
